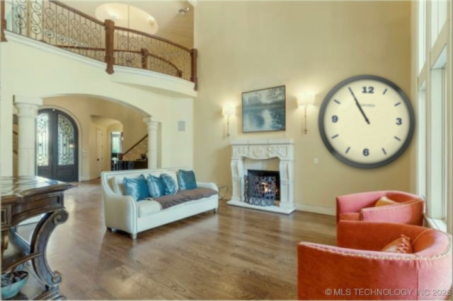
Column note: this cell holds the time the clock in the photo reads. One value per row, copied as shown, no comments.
10:55
